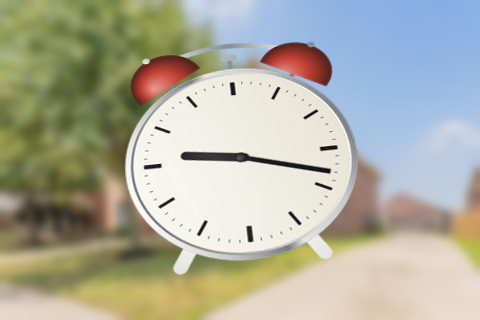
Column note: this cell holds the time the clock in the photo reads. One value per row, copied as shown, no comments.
9:18
